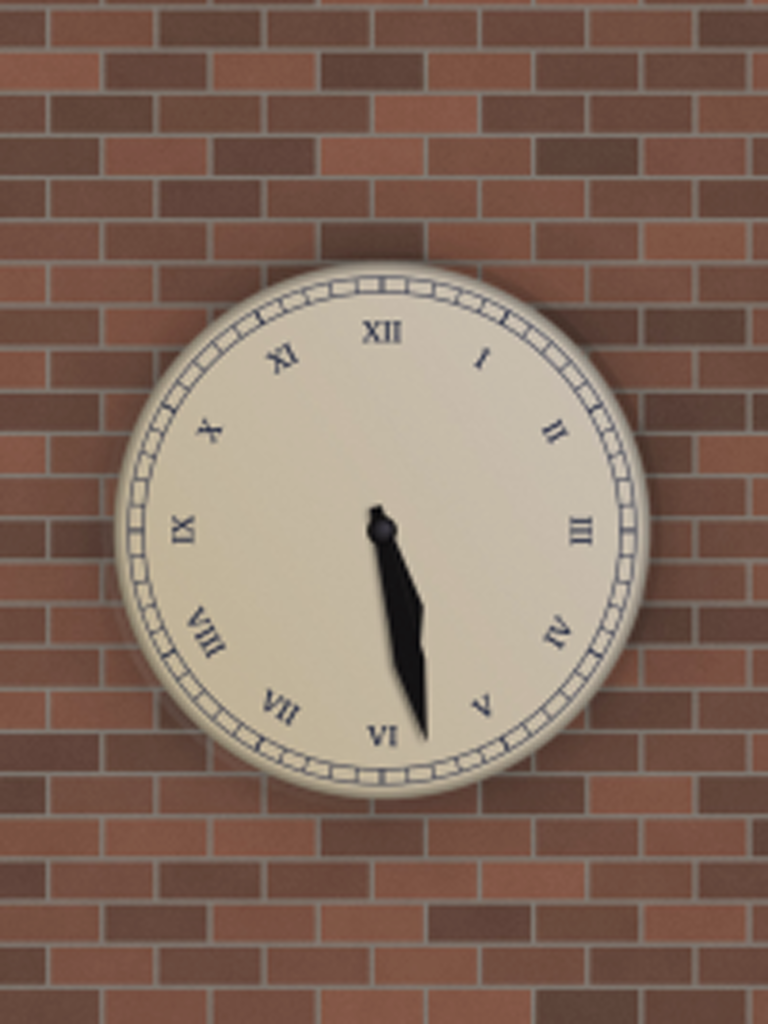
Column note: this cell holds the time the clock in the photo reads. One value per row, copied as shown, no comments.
5:28
